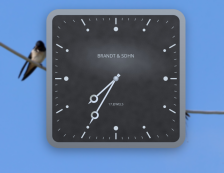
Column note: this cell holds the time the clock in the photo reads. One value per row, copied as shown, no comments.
7:35
